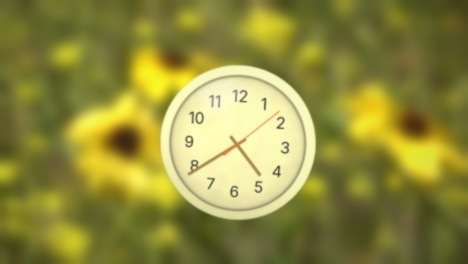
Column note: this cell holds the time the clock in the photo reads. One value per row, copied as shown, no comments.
4:39:08
